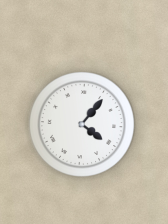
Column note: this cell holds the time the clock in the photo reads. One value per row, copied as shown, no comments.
4:06
